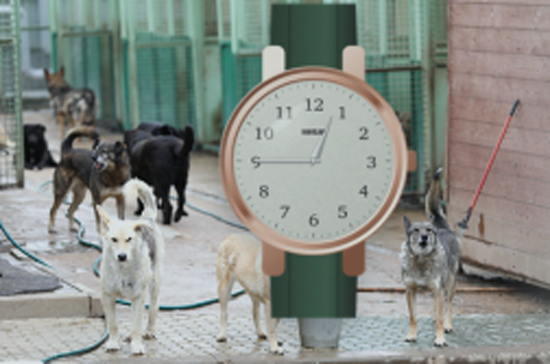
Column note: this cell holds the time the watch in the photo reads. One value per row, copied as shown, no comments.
12:45
